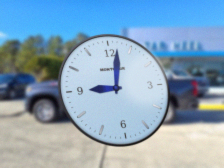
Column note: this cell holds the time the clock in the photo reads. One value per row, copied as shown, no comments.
9:02
